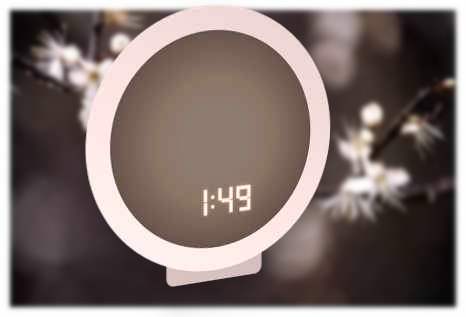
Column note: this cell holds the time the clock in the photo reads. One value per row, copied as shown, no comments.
1:49
